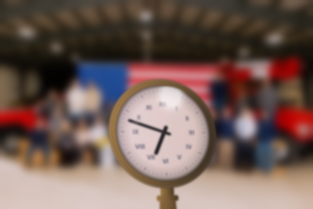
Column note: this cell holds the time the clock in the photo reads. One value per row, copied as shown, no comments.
6:48
